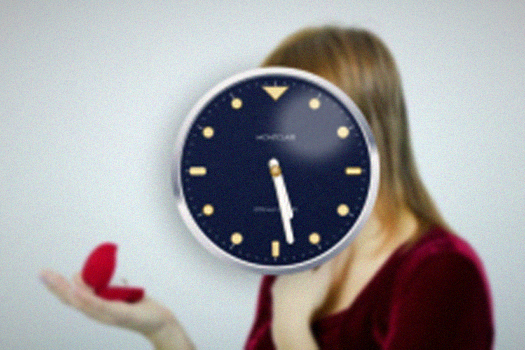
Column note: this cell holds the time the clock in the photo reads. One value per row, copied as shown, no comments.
5:28
